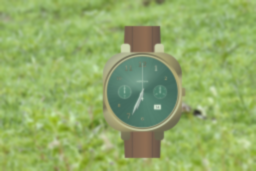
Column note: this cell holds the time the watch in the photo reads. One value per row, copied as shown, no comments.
6:34
